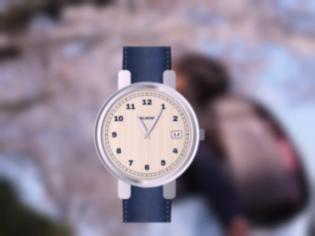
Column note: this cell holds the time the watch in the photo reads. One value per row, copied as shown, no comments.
11:05
